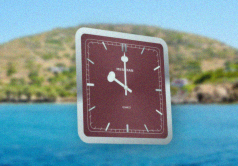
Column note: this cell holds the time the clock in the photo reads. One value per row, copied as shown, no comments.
10:00
